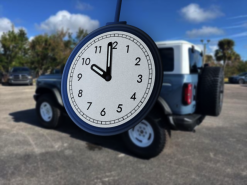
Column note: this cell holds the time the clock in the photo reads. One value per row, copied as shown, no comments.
9:59
